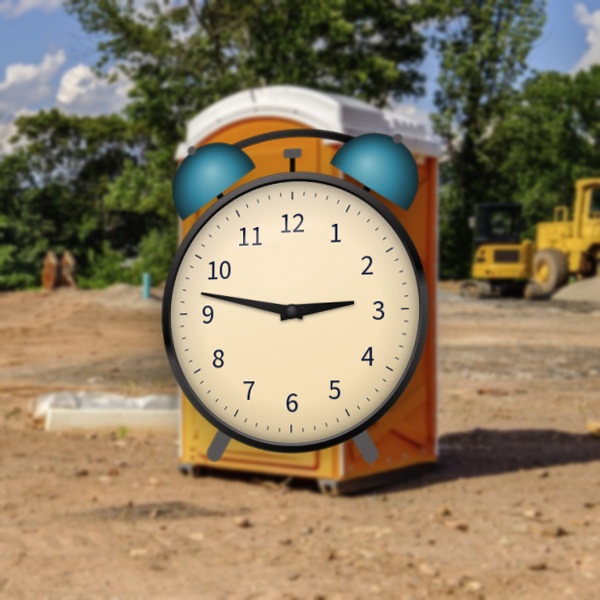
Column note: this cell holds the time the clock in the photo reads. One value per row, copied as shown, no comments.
2:47
